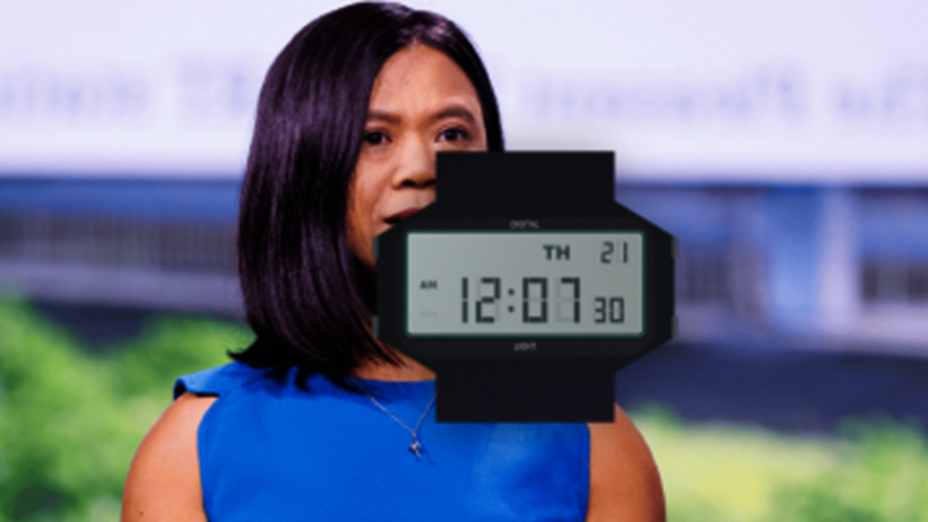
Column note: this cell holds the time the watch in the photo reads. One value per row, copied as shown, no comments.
12:07:30
